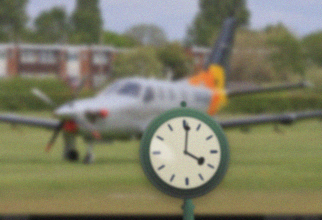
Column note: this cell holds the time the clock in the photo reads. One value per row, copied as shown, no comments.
4:01
